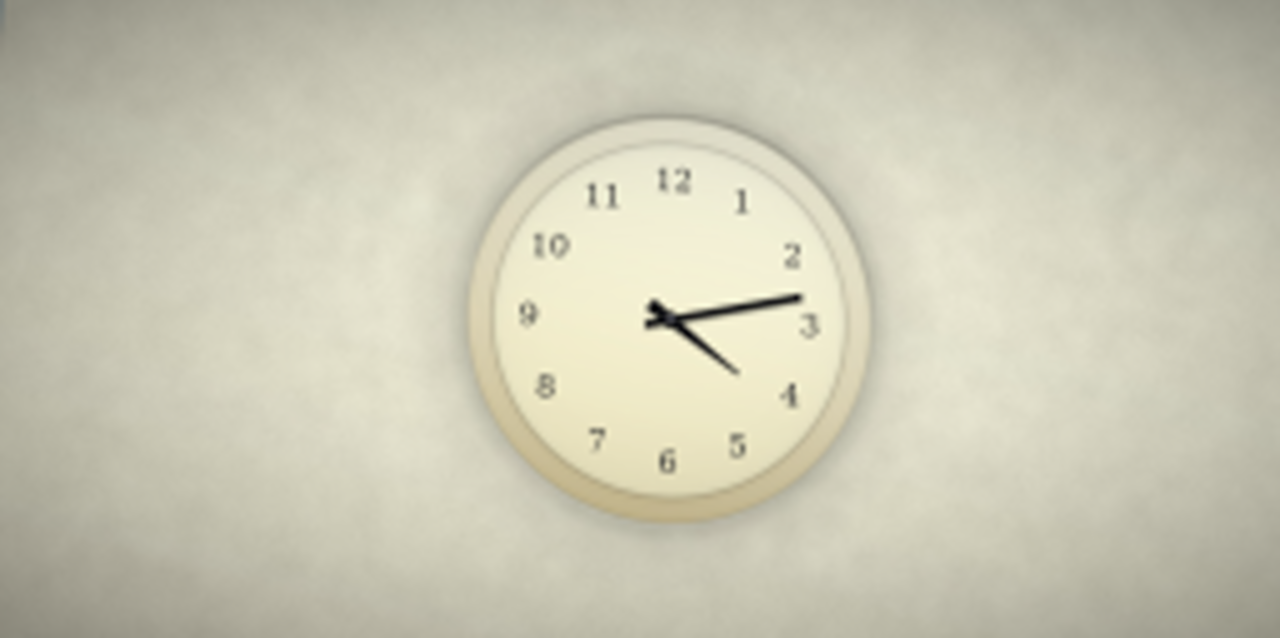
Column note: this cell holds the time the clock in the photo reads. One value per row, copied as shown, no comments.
4:13
